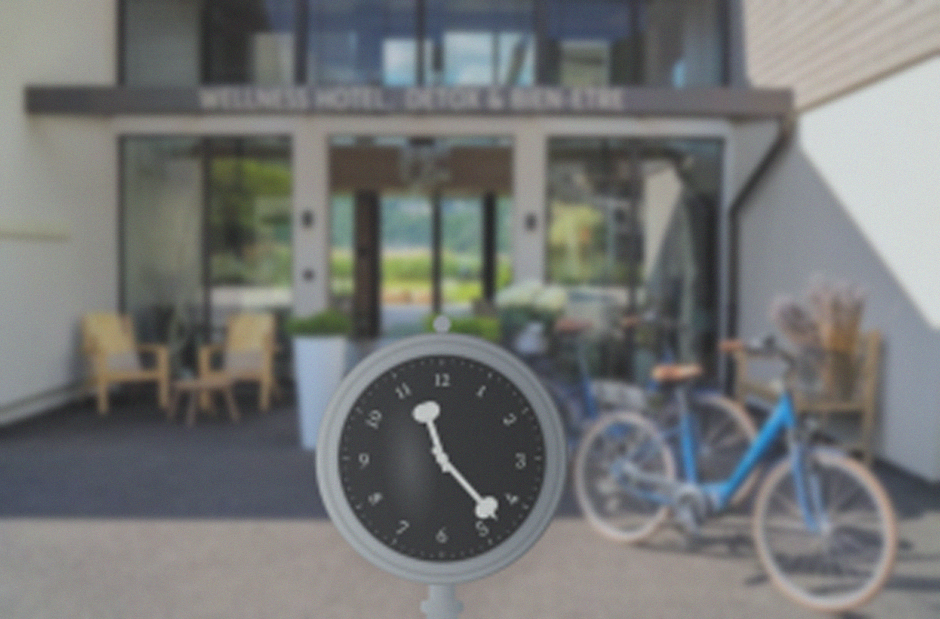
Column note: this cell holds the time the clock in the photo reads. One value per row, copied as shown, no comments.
11:23
